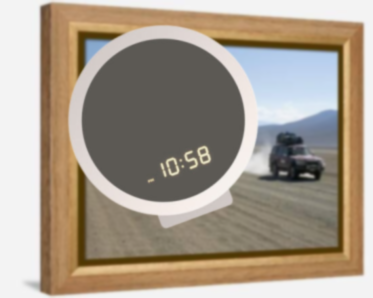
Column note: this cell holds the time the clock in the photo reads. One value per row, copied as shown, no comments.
10:58
